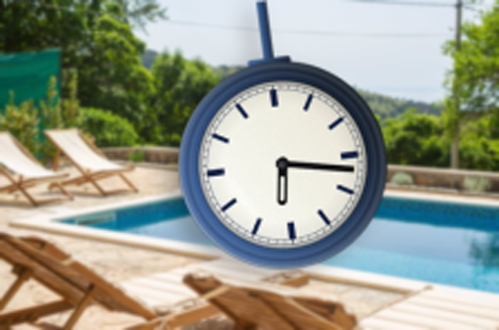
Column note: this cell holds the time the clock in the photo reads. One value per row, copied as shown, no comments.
6:17
